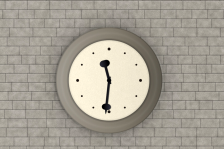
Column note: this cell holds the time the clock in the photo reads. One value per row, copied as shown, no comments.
11:31
